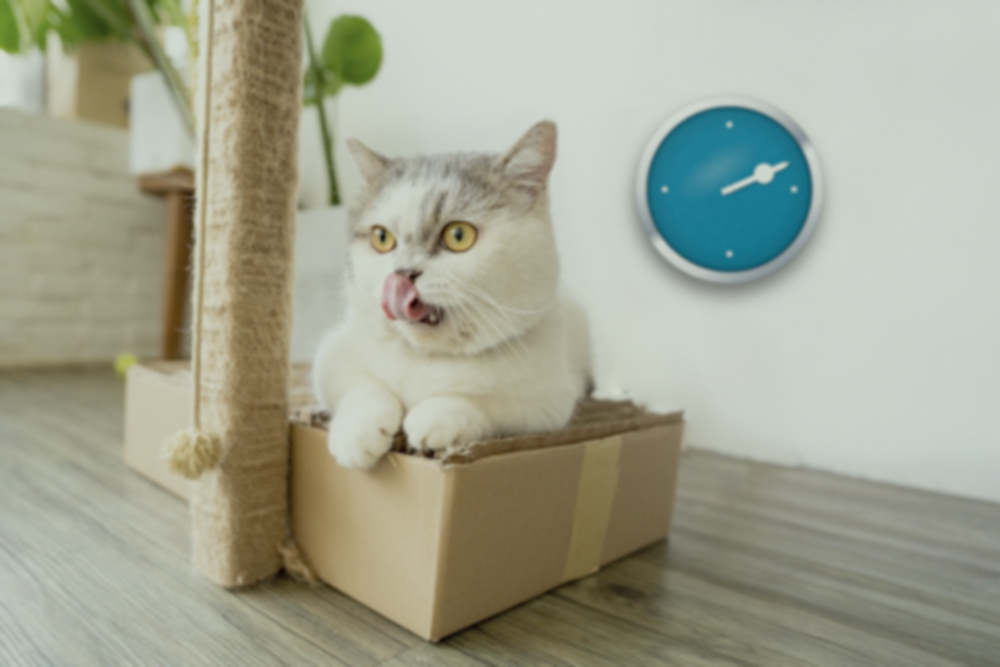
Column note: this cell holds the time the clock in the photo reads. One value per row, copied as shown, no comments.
2:11
